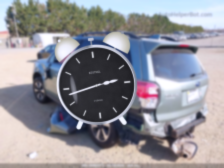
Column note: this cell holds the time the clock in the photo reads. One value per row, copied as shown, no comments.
2:43
